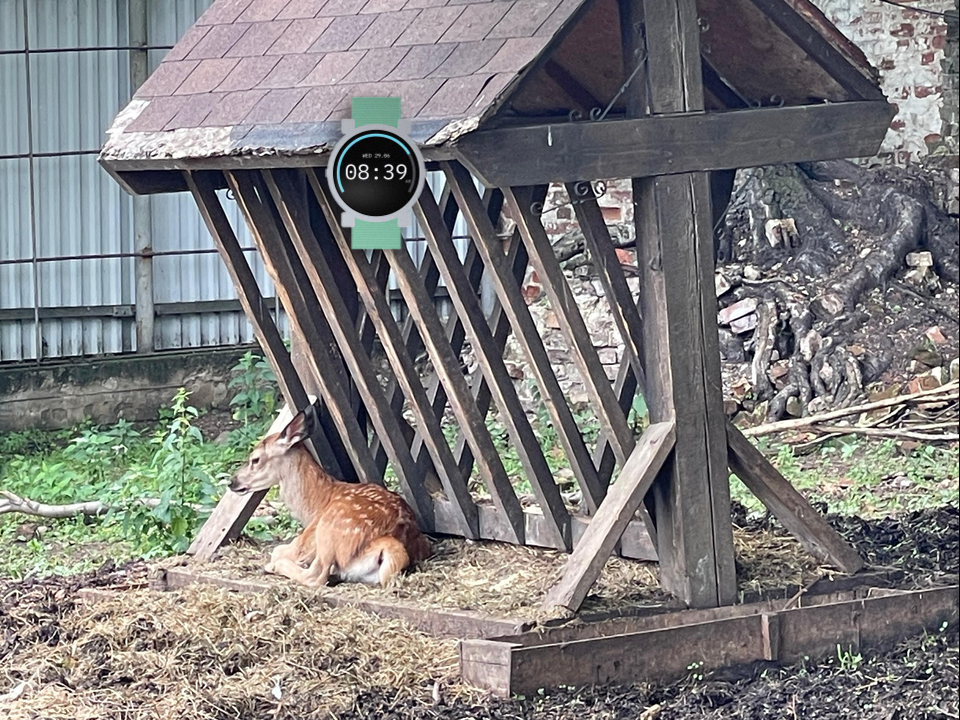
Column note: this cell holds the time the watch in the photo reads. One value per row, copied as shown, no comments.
8:39
